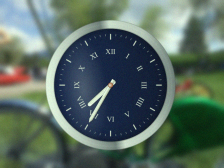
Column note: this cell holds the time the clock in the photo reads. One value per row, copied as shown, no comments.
7:35
